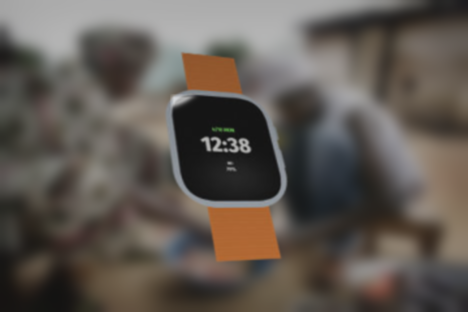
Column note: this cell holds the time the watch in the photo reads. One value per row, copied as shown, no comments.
12:38
